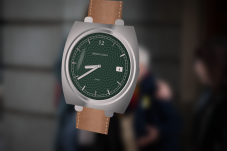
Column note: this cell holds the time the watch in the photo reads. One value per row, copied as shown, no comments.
8:39
